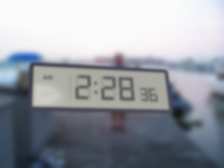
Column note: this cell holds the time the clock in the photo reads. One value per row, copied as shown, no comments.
2:28:36
